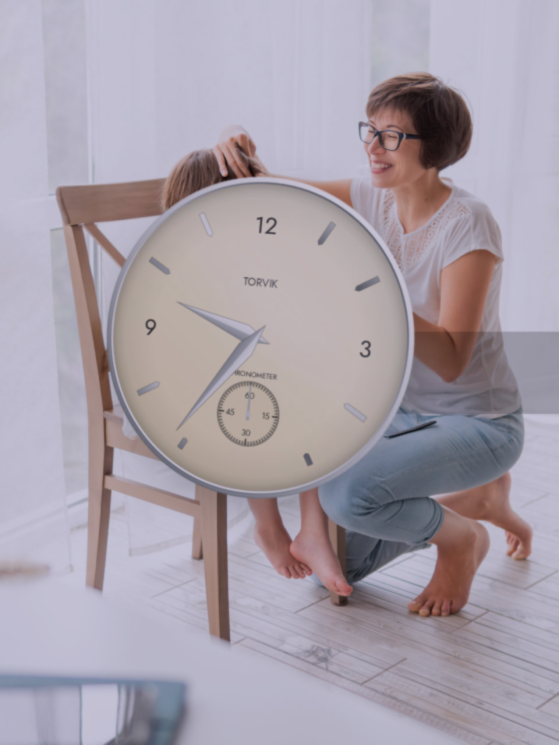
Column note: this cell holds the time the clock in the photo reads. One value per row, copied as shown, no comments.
9:36
